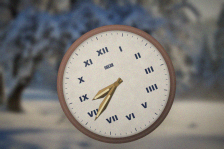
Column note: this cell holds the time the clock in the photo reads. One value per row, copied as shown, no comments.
8:39
